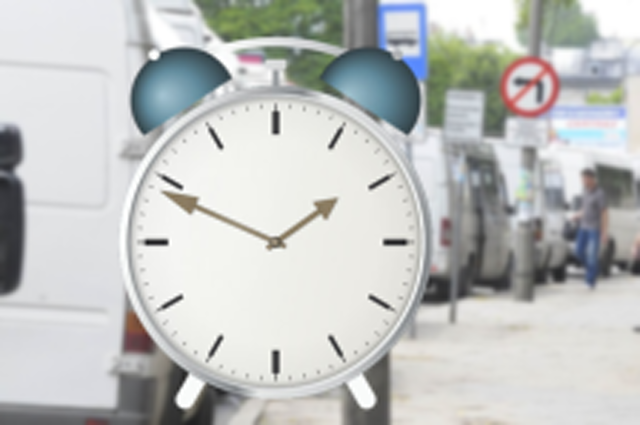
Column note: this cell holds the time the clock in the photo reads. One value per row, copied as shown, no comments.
1:49
